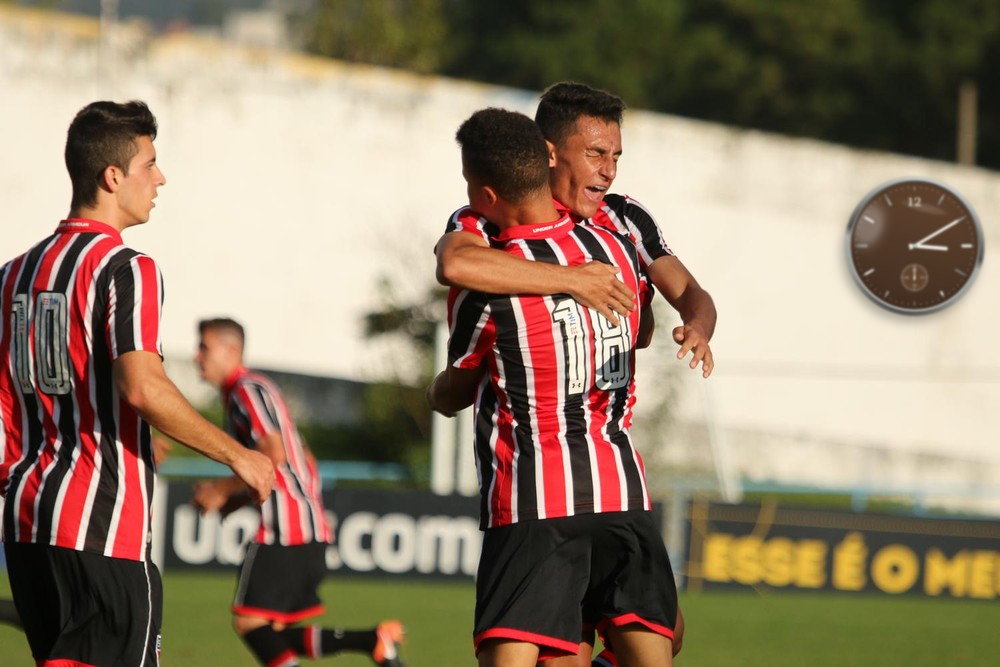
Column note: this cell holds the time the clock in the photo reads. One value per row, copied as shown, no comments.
3:10
